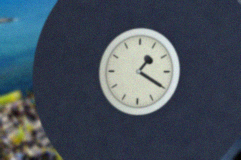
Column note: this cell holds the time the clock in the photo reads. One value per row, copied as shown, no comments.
1:20
